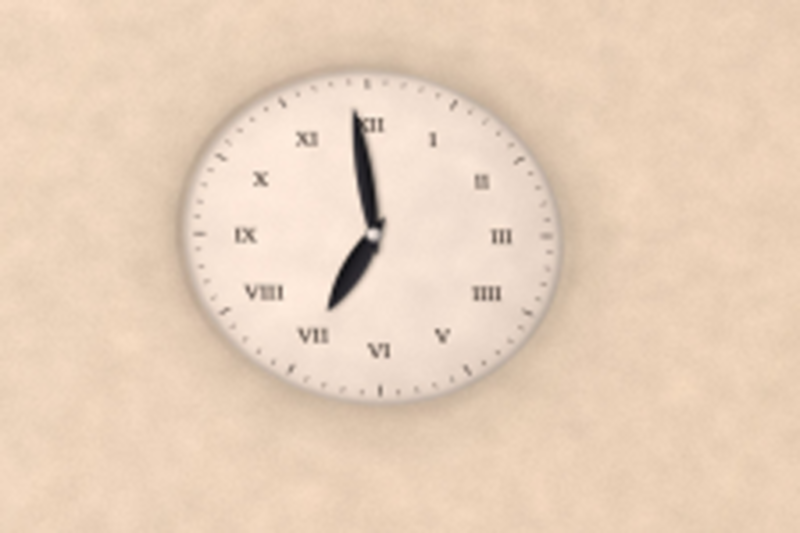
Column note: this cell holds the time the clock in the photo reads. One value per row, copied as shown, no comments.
6:59
